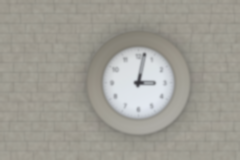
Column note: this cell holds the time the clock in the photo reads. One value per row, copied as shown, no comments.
3:02
